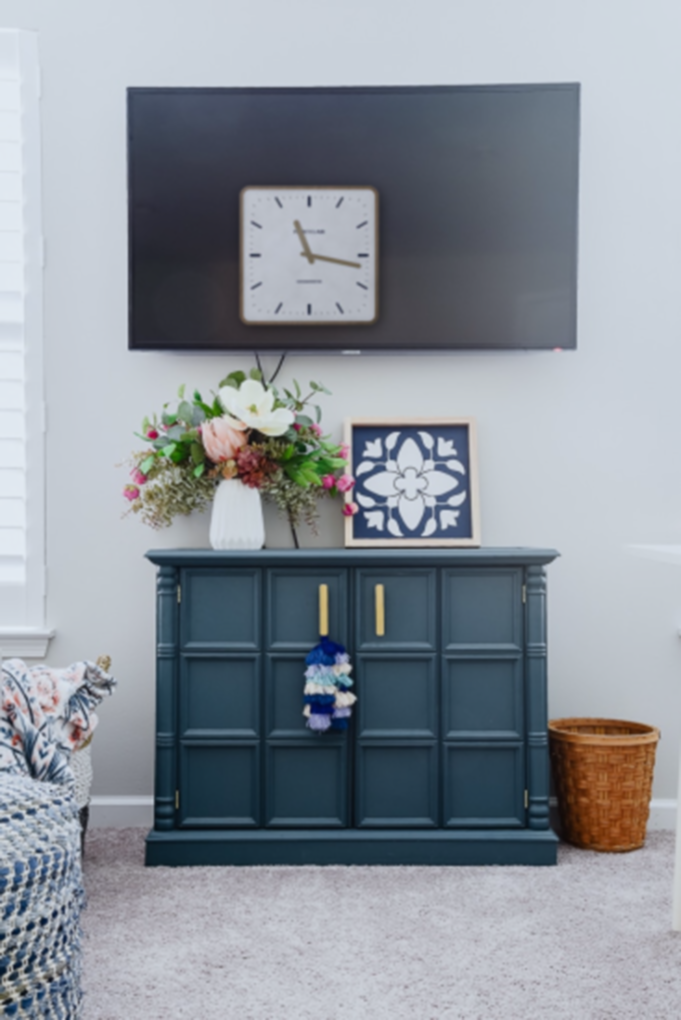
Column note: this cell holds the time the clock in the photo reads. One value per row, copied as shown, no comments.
11:17
